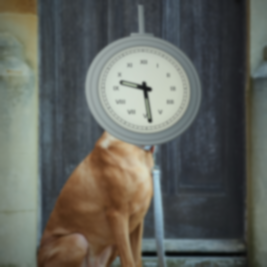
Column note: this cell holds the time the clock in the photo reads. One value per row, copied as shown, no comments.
9:29
